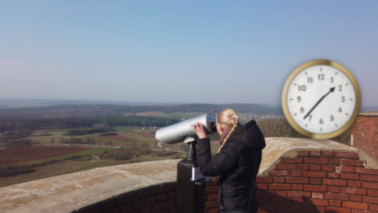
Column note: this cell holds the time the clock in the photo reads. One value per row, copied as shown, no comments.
1:37
